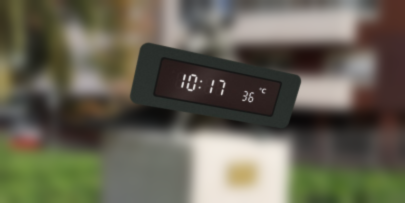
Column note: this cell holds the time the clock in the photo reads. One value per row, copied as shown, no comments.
10:17
